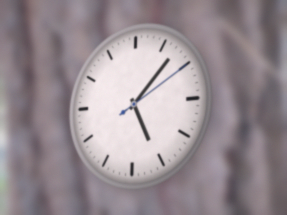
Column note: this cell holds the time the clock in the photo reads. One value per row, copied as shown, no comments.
5:07:10
